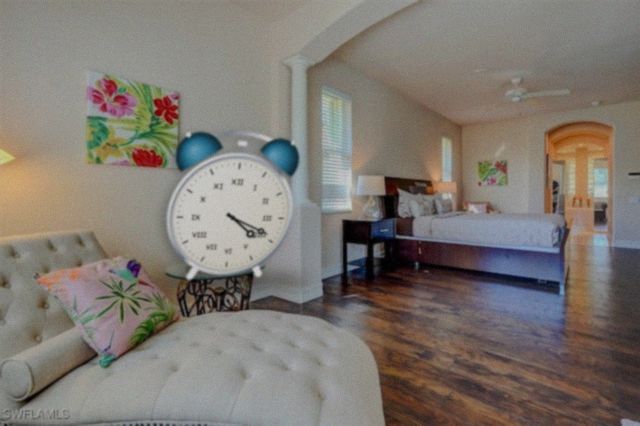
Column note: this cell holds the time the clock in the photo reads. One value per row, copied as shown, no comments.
4:19
